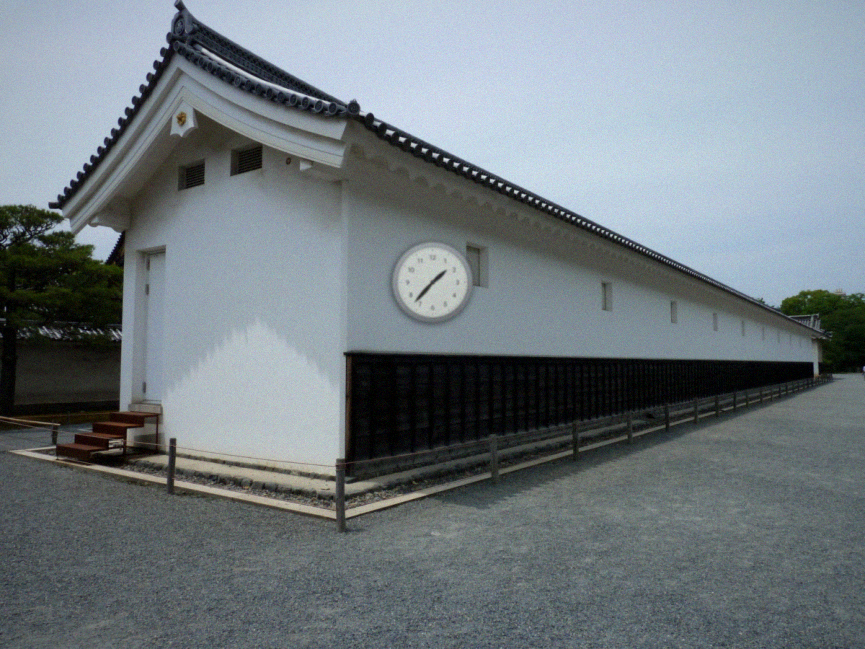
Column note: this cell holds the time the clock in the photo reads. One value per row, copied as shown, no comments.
1:37
